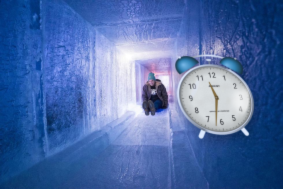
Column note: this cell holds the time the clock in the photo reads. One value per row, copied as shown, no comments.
11:32
